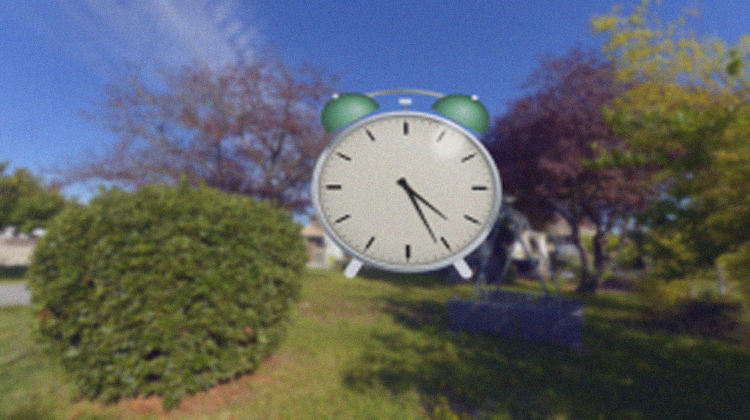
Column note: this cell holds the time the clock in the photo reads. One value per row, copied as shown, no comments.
4:26
